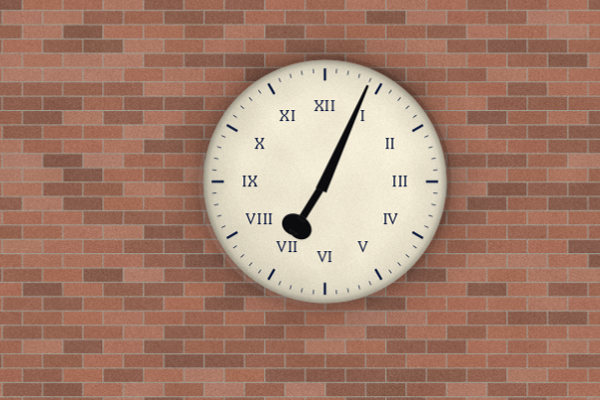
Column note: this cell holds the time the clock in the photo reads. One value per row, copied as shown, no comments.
7:04
